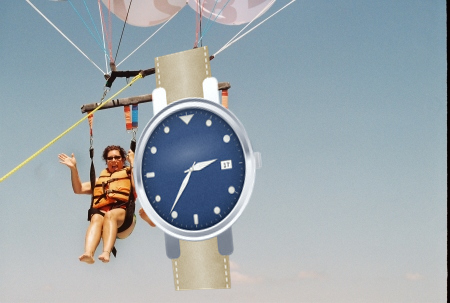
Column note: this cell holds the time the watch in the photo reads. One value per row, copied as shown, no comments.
2:36
